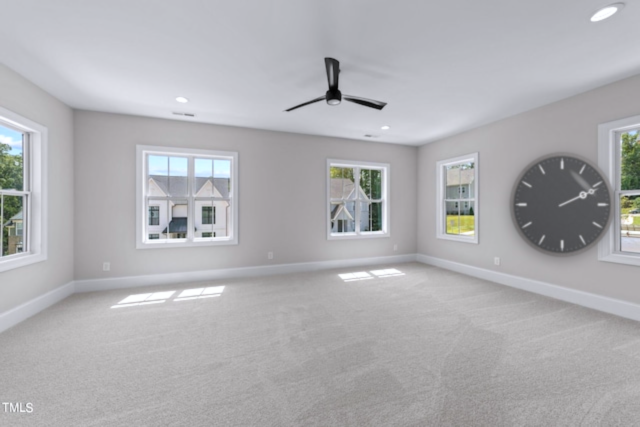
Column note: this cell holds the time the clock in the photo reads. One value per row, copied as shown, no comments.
2:11
